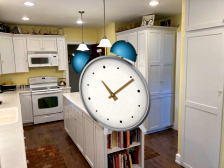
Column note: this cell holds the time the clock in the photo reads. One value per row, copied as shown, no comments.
11:11
